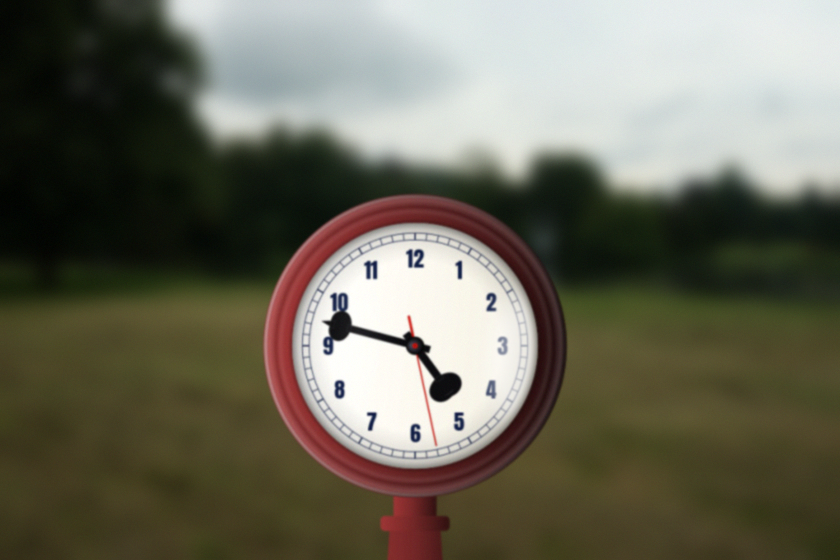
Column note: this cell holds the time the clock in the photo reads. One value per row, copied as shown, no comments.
4:47:28
